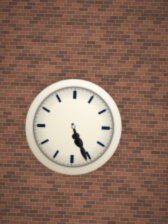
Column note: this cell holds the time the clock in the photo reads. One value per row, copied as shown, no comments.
5:26
